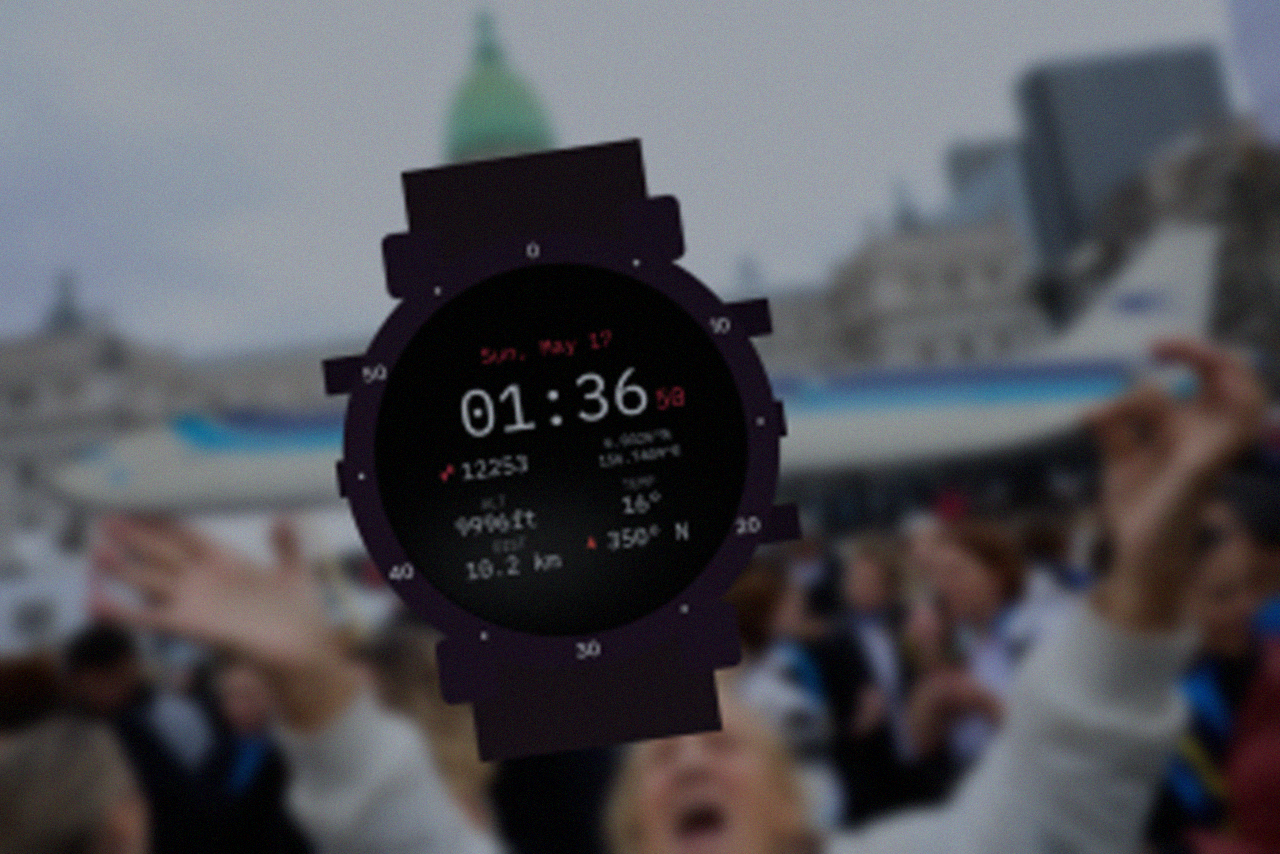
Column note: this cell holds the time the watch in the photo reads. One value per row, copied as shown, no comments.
1:36
